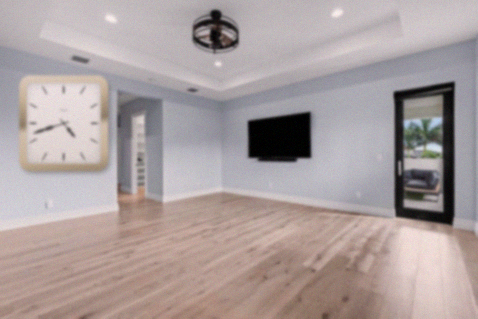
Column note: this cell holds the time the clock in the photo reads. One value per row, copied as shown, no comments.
4:42
